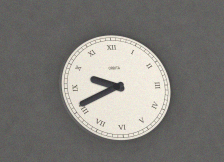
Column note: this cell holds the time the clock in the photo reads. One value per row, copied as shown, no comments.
9:41
